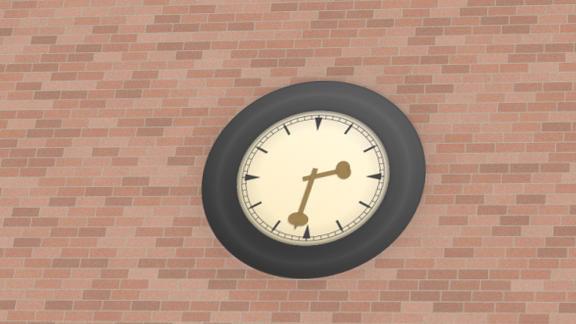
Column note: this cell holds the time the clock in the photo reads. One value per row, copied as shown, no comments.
2:32
